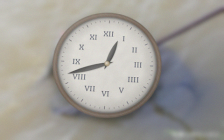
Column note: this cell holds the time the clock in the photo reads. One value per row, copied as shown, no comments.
12:42
